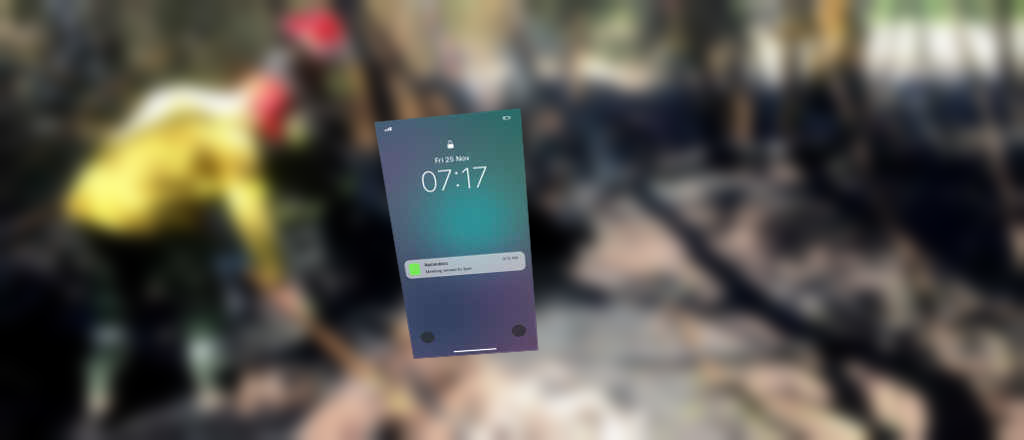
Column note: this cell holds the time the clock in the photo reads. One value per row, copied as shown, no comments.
7:17
